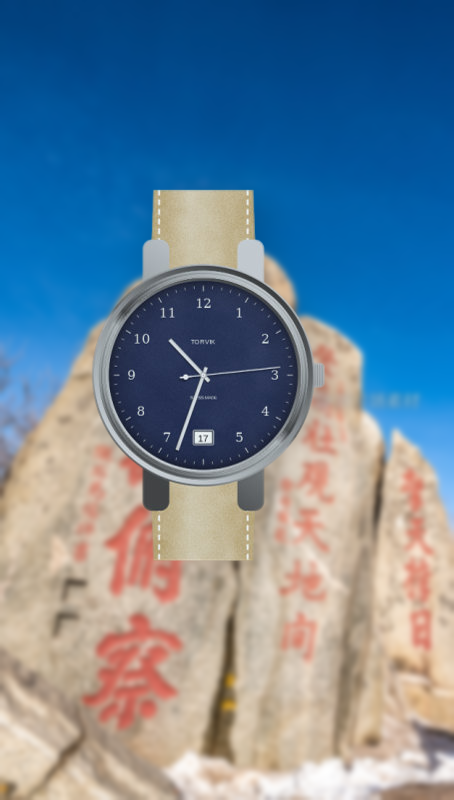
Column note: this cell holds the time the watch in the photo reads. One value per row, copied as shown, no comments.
10:33:14
